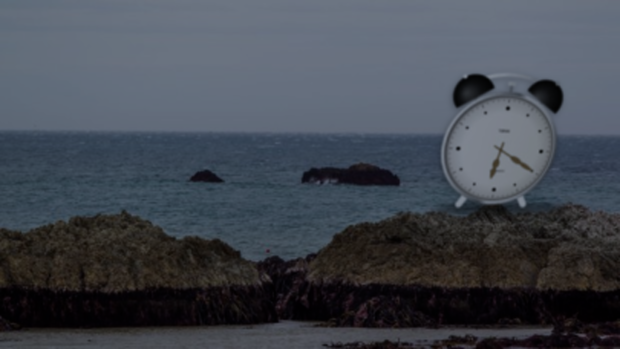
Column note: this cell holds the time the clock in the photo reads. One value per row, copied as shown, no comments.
6:20
